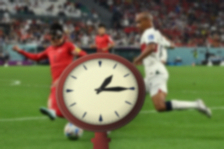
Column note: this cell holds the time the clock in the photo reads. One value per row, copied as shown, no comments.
1:15
